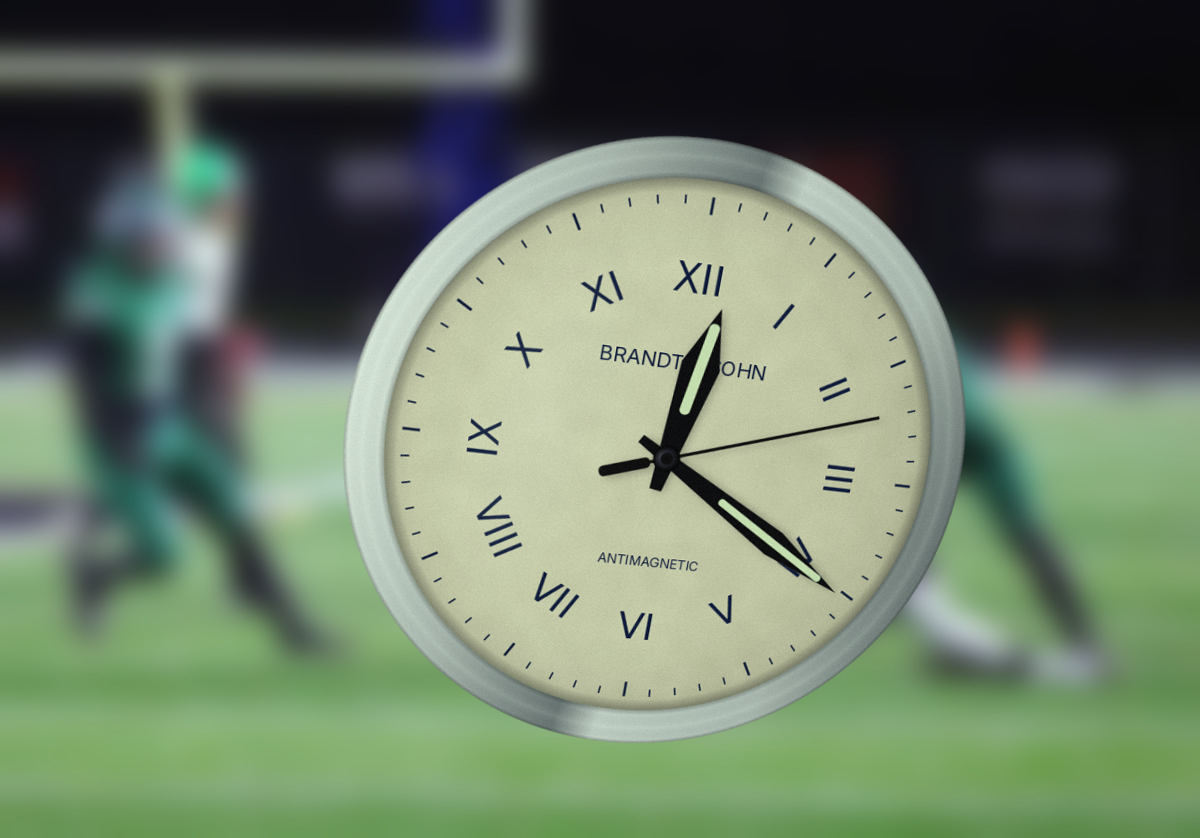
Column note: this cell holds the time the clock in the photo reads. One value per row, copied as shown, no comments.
12:20:12
